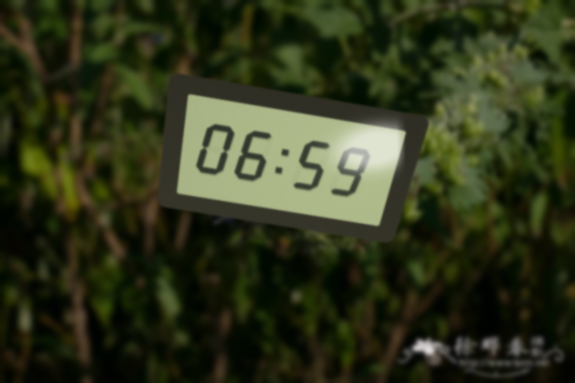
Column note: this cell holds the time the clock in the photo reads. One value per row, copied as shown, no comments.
6:59
